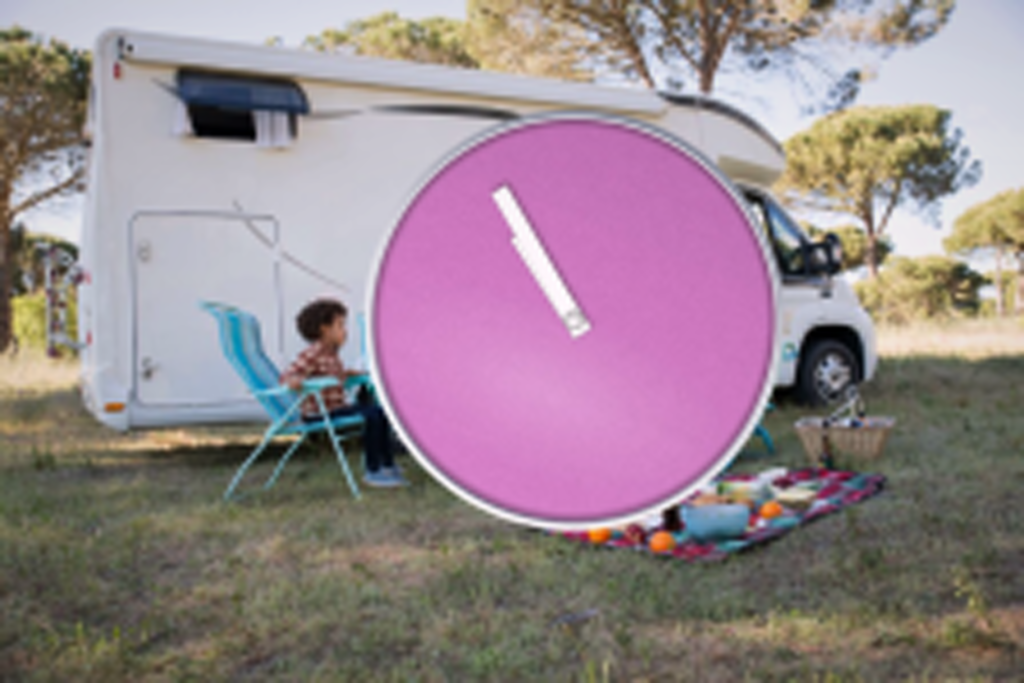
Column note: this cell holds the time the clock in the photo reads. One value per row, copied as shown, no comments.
10:55
